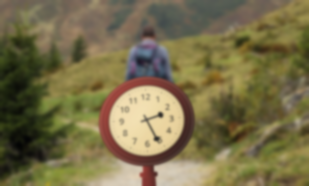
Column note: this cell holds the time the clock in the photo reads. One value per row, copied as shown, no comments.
2:26
